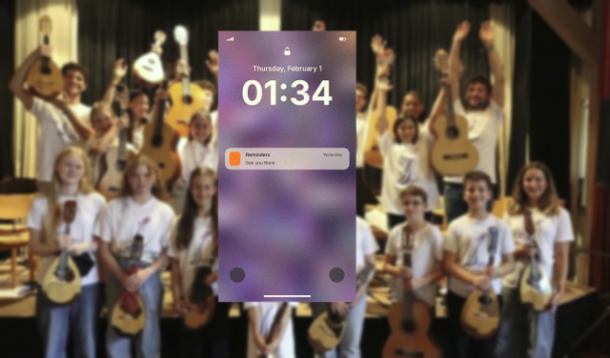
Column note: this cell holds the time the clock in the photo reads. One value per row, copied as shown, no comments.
1:34
